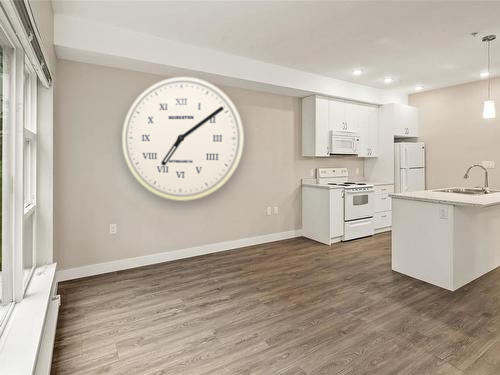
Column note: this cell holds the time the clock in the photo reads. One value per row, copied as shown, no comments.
7:09
